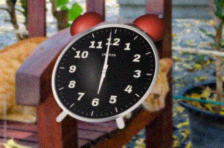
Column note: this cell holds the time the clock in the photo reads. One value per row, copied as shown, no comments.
5:59
